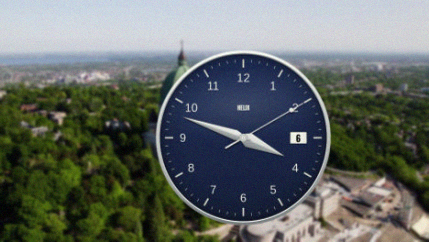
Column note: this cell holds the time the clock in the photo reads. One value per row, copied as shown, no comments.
3:48:10
